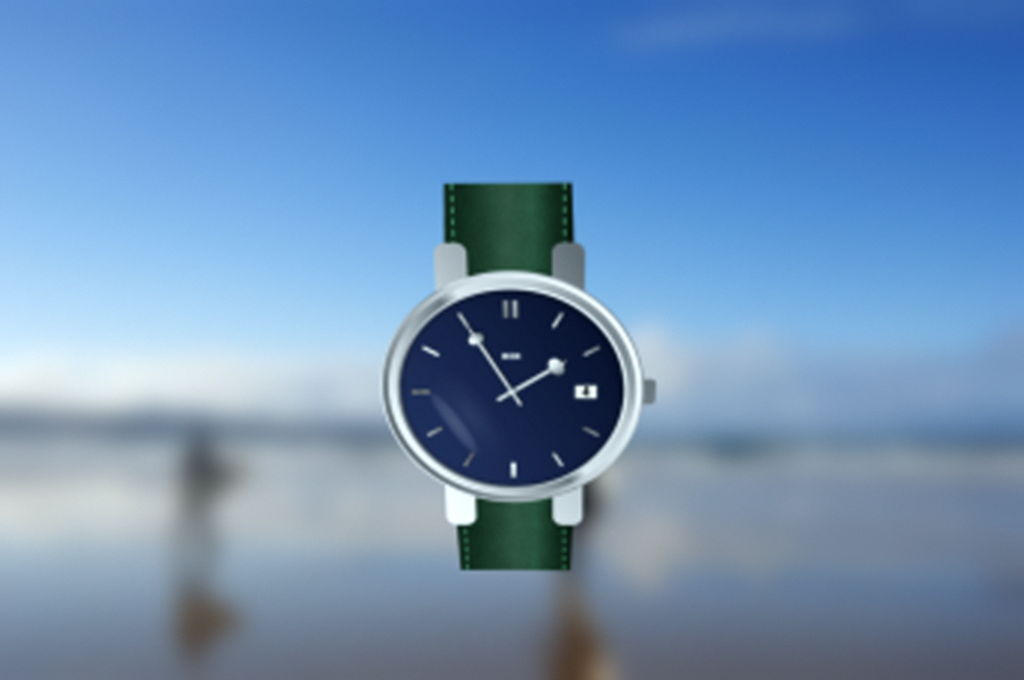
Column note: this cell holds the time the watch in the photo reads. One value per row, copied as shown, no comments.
1:55
